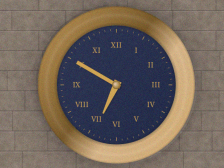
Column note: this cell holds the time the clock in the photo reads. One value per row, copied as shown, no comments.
6:50
